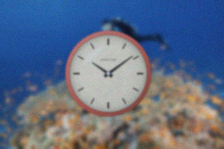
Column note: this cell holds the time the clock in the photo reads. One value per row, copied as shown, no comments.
10:09
